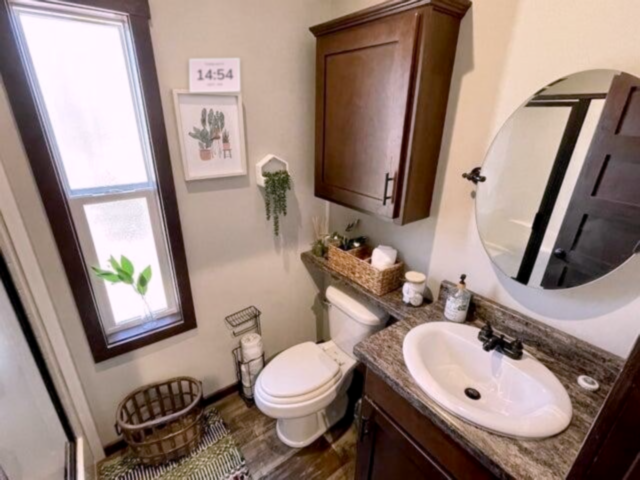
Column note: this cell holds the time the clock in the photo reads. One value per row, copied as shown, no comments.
14:54
